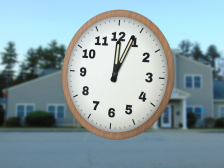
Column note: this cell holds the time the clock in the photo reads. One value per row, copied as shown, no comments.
12:04
